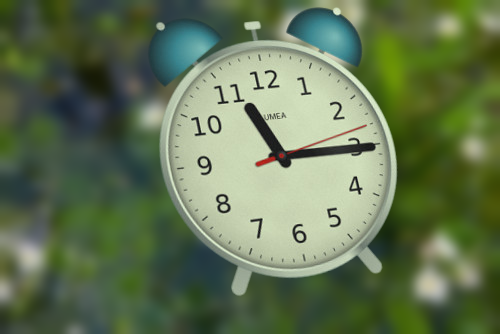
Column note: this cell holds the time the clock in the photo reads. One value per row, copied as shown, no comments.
11:15:13
